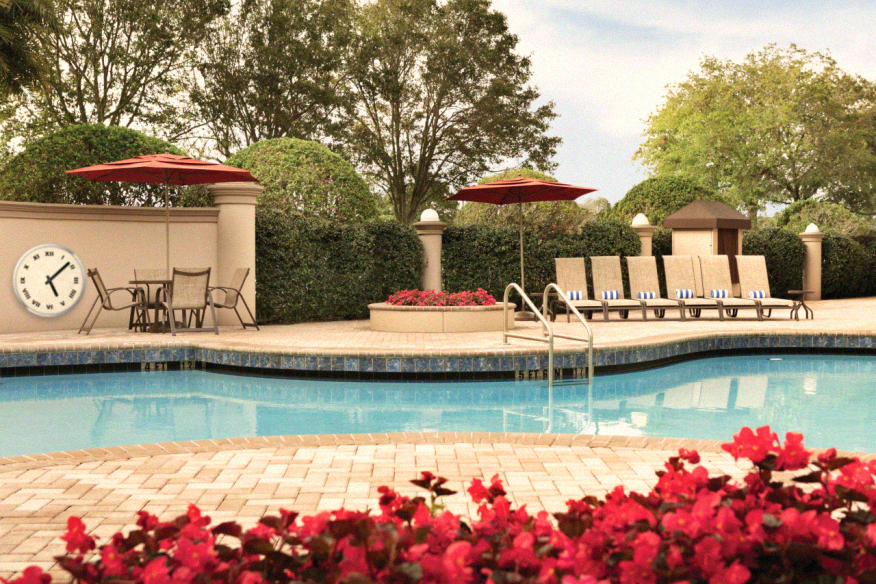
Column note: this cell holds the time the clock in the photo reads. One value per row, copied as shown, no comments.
5:08
